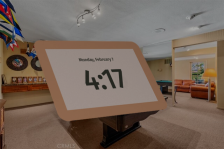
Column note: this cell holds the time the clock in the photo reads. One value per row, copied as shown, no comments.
4:17
